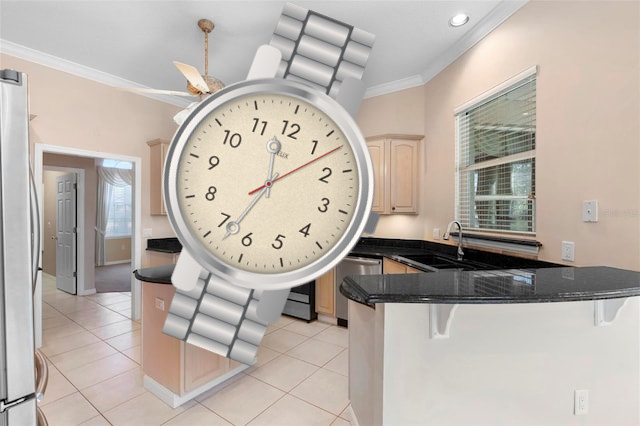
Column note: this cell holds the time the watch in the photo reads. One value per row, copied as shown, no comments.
11:33:07
